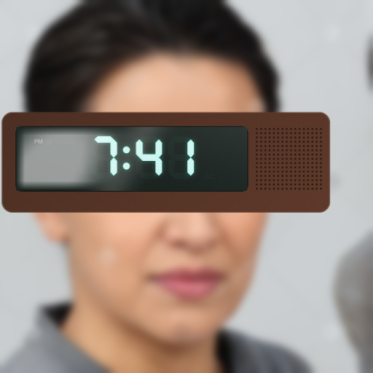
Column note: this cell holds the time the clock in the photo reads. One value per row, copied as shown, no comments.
7:41
